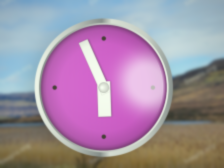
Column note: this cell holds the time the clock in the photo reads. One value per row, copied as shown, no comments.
5:56
